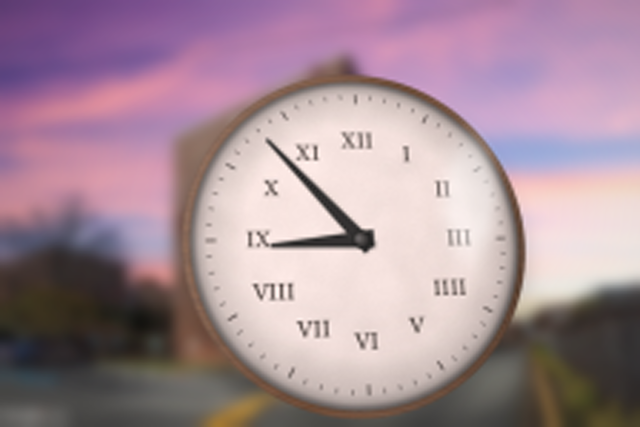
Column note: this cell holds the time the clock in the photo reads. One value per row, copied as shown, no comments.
8:53
